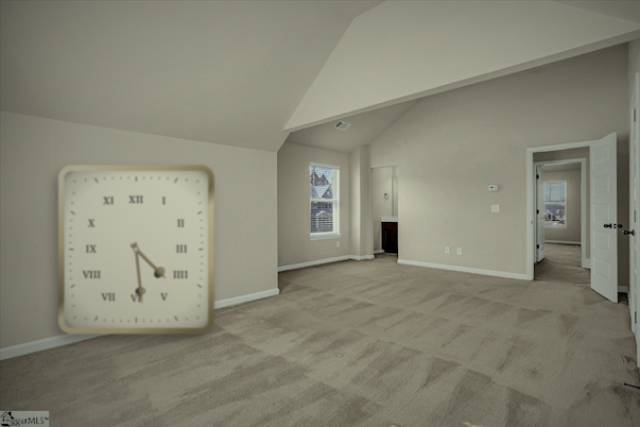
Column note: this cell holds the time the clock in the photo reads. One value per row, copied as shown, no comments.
4:29
